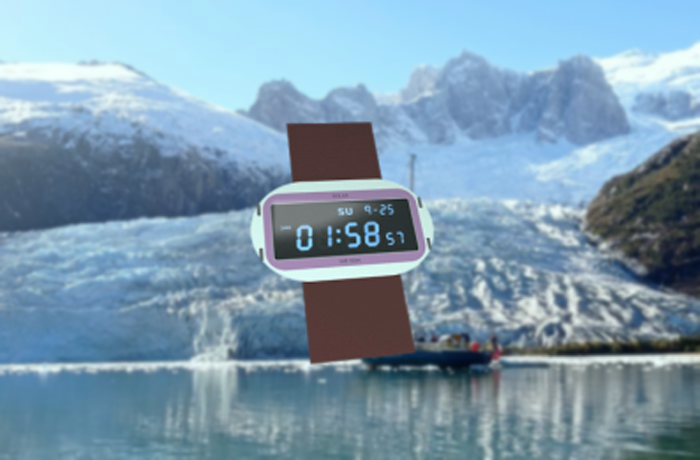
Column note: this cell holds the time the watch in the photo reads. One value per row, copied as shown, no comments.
1:58:57
